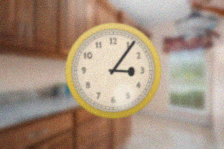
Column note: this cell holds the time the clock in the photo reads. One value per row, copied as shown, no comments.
3:06
